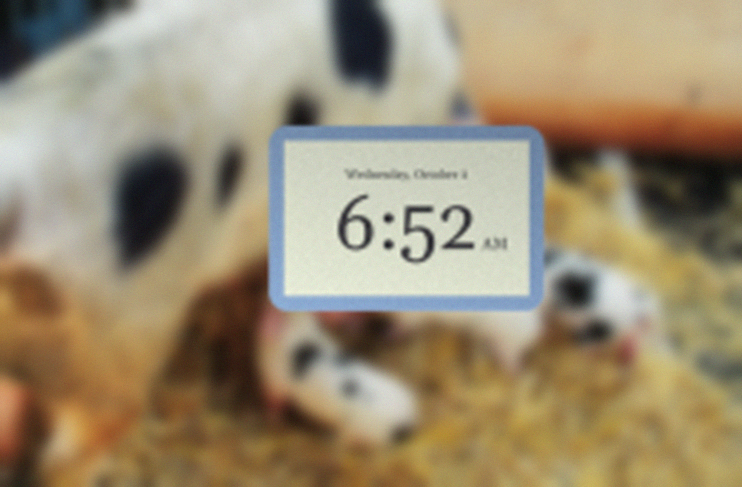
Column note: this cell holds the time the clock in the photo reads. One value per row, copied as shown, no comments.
6:52
